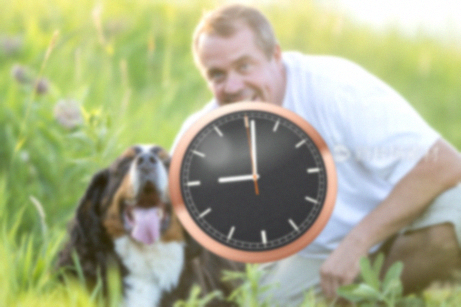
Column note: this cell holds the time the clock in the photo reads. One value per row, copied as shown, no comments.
9:01:00
